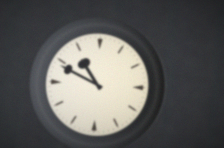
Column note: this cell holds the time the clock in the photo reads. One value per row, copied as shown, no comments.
10:49
